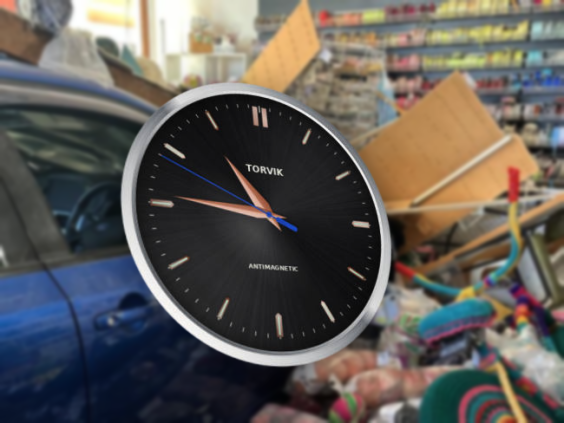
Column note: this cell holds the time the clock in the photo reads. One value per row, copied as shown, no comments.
10:45:49
